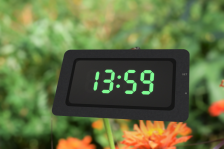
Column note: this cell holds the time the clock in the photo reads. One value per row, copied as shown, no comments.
13:59
